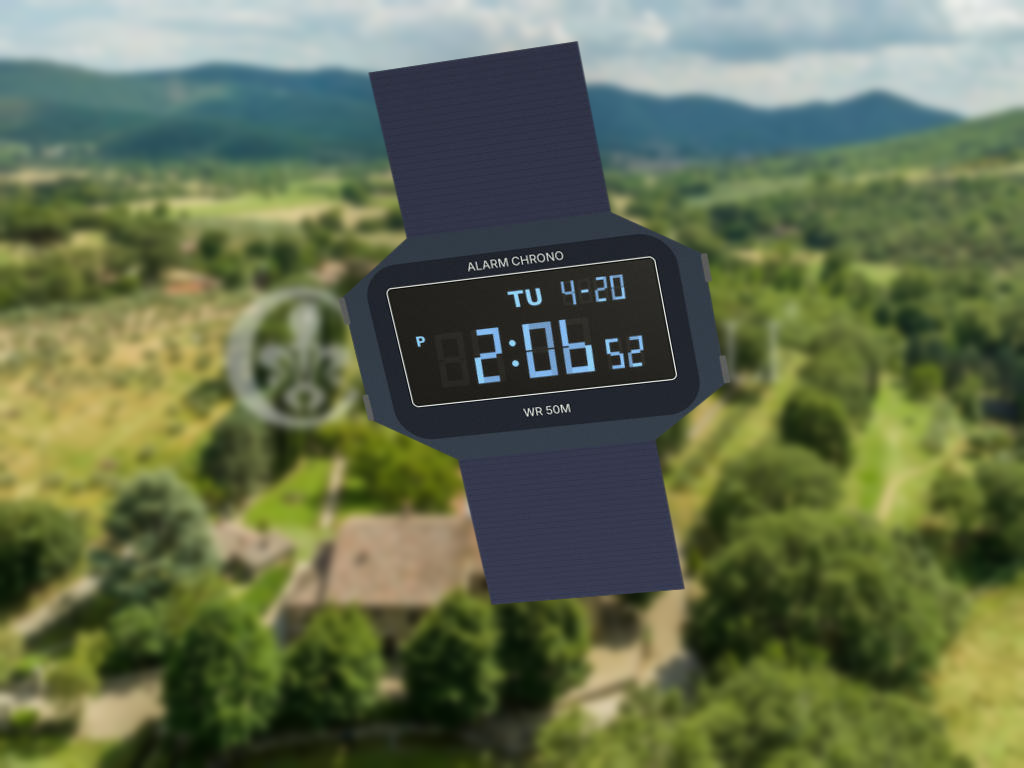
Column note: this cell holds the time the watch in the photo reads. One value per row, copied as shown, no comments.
2:06:52
